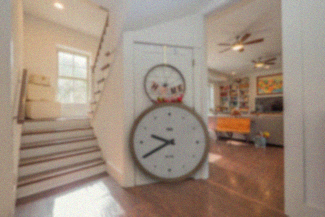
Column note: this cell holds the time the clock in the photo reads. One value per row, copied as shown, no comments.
9:40
